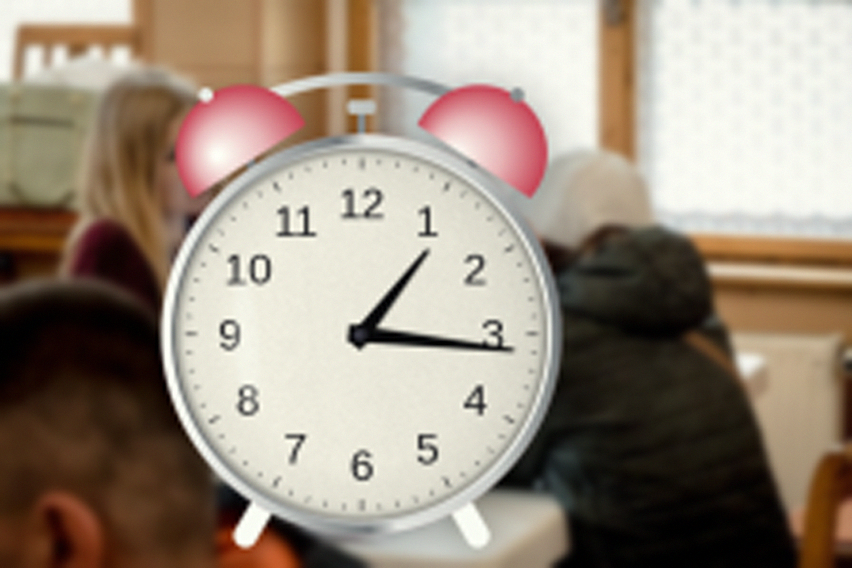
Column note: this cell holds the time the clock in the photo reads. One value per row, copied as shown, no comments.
1:16
